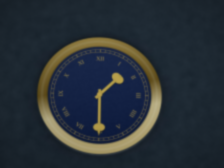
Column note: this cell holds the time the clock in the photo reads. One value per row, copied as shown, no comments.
1:30
